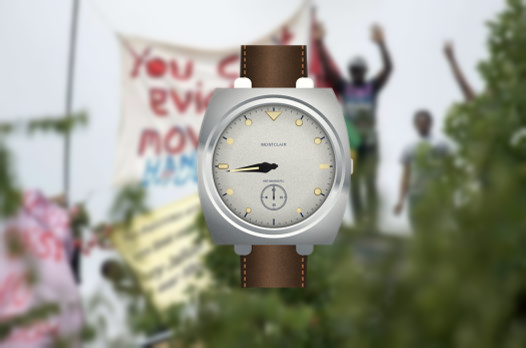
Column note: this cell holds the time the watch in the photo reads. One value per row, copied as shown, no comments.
8:44
